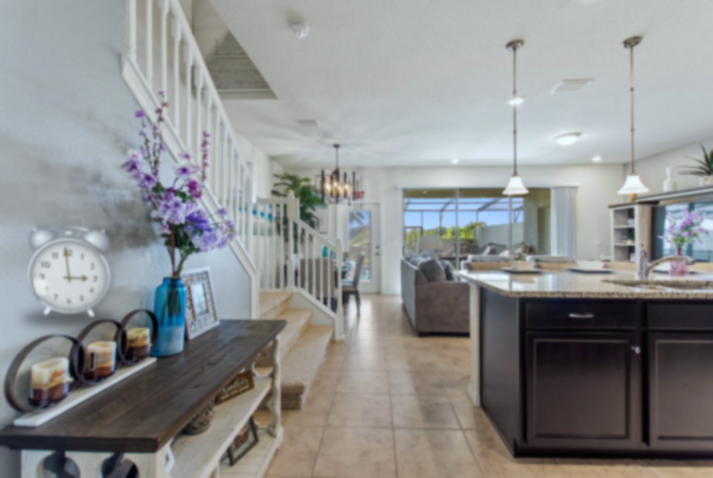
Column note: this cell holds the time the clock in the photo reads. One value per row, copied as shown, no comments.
2:59
